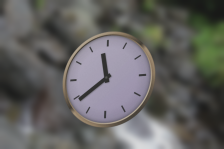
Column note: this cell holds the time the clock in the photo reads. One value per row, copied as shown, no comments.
11:39
